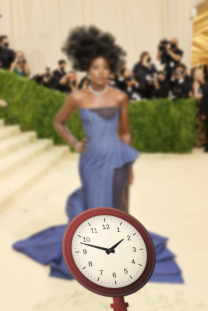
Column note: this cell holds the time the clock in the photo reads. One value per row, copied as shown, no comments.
1:48
